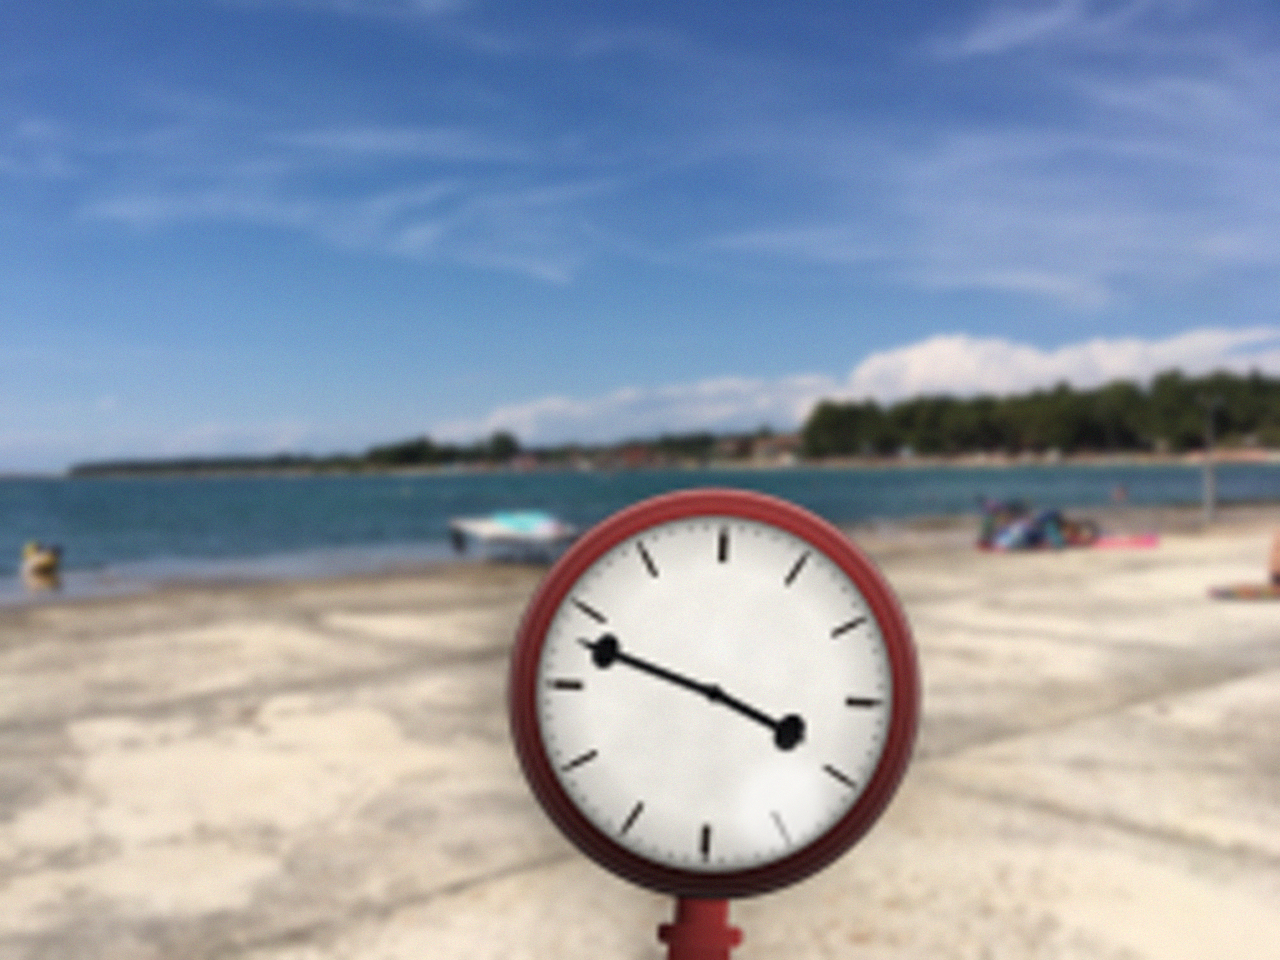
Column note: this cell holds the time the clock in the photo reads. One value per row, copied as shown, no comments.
3:48
